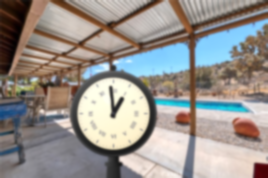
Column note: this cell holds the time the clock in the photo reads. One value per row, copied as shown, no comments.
12:59
